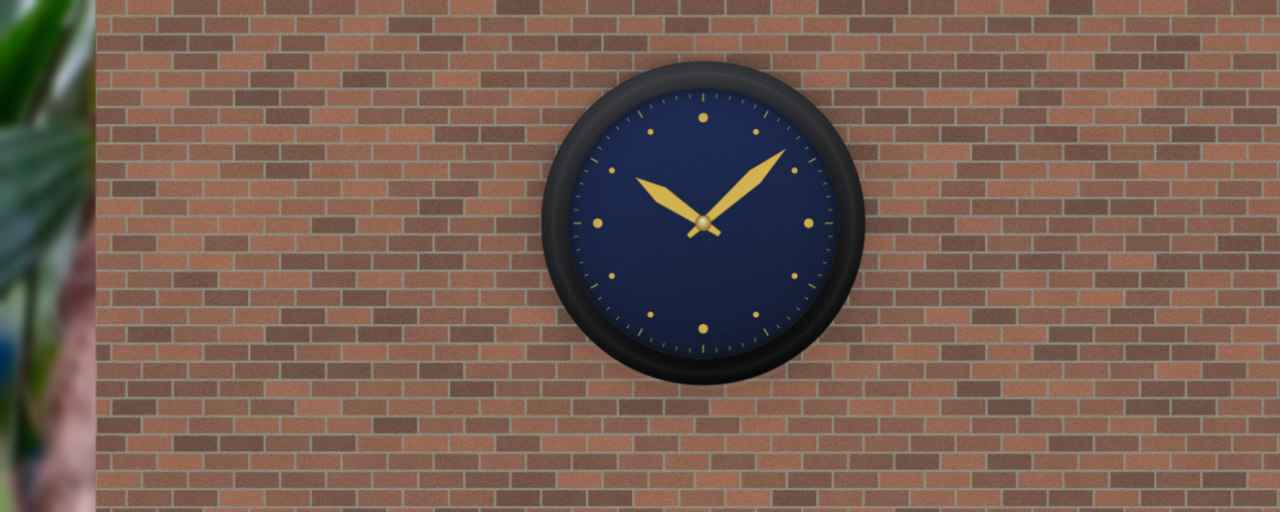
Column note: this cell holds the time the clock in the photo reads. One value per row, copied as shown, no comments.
10:08
